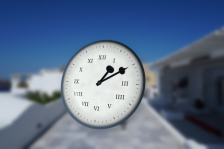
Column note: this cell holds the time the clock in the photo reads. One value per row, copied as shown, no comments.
1:10
